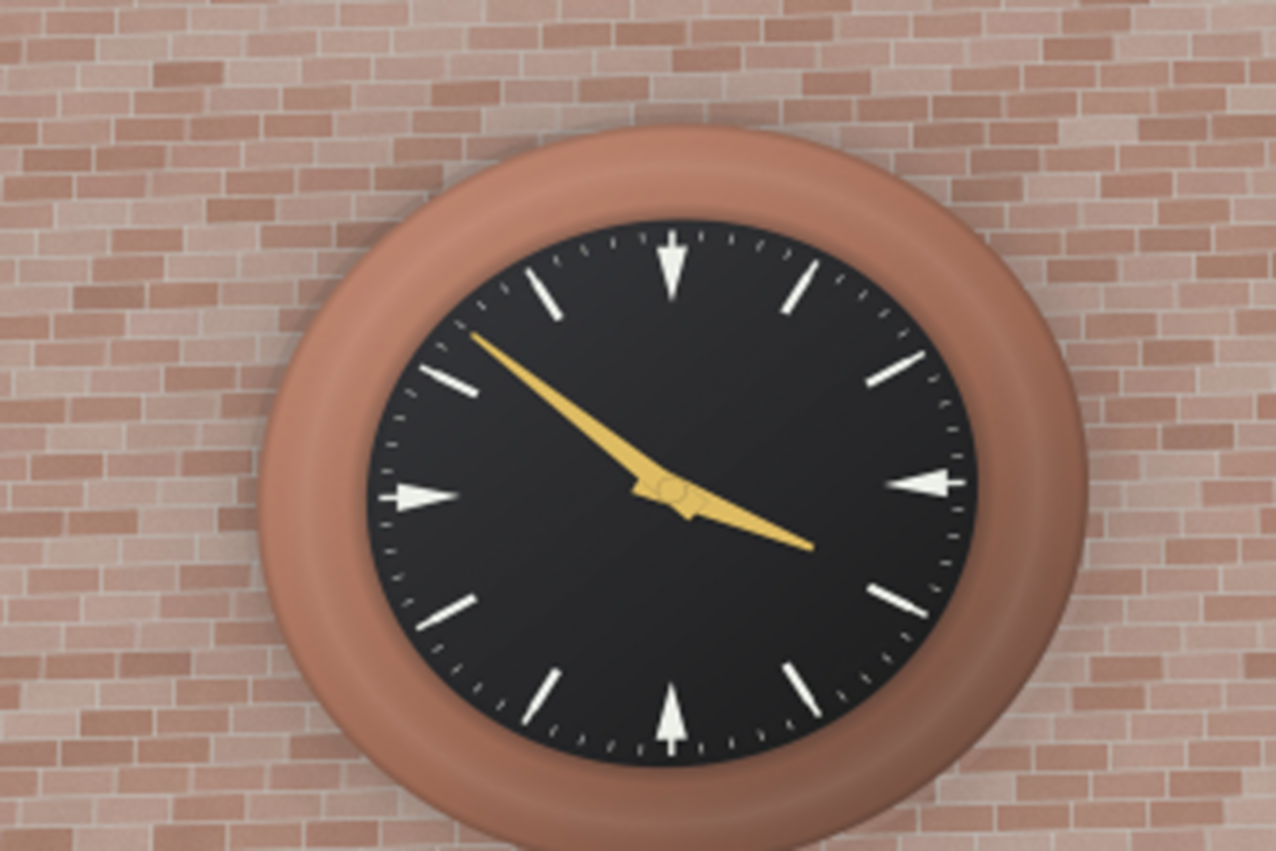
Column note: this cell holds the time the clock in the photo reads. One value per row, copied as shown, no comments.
3:52
